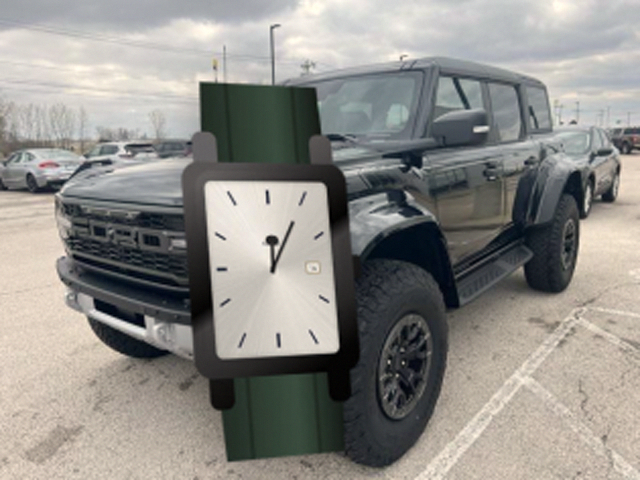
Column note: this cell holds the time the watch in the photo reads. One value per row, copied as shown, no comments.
12:05
